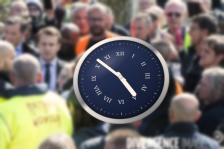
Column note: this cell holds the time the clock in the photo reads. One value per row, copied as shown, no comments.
4:52
